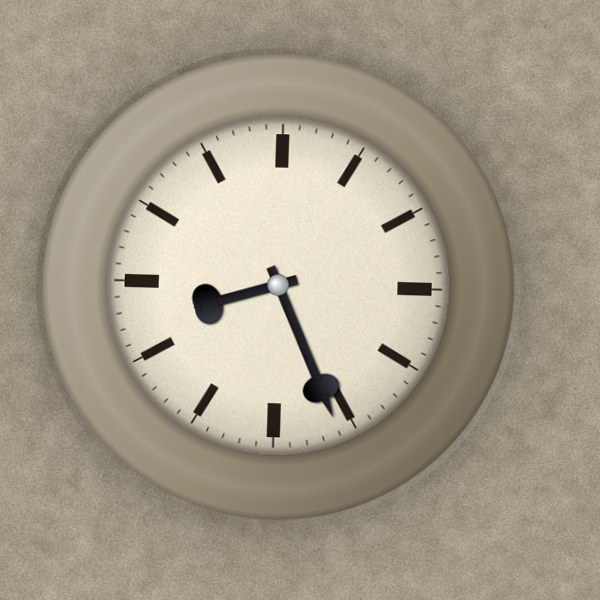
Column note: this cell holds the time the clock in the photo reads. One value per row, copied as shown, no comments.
8:26
